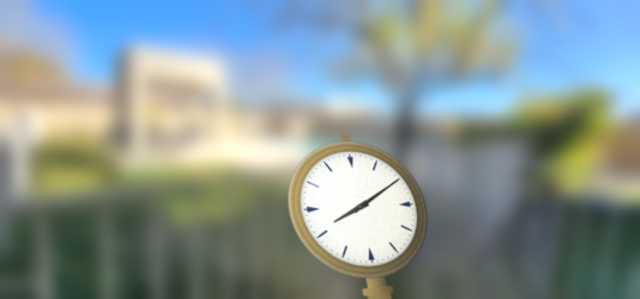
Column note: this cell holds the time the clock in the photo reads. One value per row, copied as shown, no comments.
8:10
